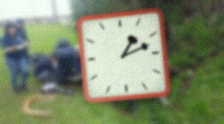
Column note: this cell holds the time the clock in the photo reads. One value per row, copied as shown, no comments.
1:12
